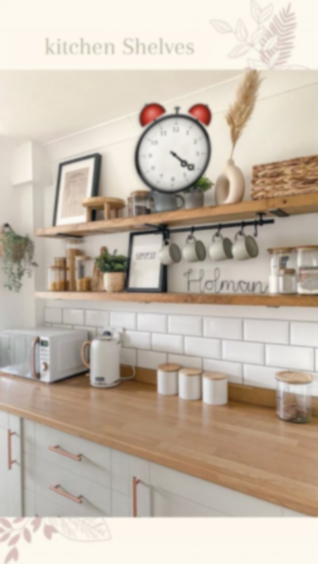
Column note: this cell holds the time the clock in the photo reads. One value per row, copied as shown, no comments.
4:21
